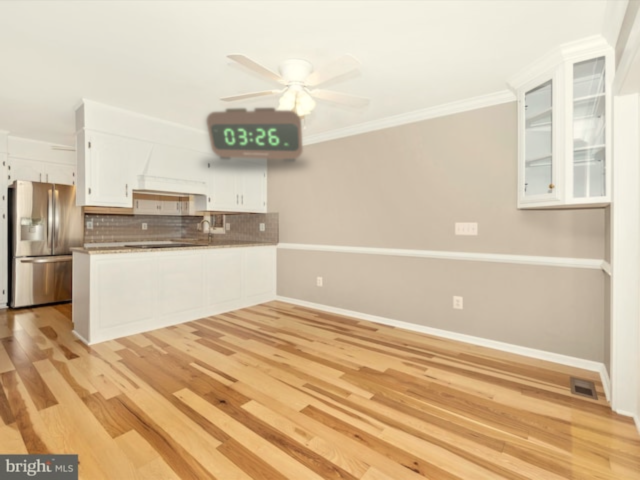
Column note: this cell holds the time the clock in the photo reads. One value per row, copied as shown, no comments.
3:26
